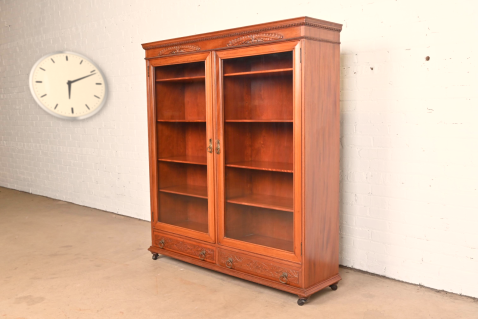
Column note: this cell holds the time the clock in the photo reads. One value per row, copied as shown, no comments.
6:11
